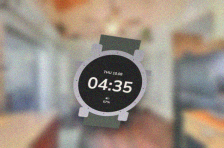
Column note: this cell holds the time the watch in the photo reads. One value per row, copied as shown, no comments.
4:35
